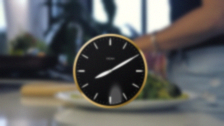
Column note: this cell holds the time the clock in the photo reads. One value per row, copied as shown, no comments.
8:10
